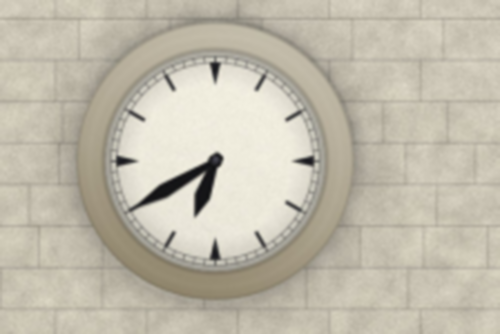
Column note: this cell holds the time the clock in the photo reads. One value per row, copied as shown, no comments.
6:40
